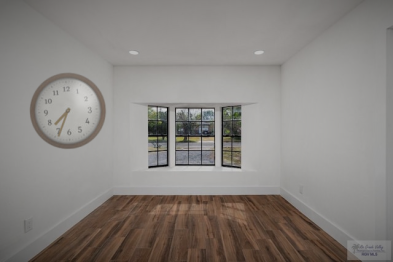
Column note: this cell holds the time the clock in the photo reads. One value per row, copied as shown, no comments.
7:34
